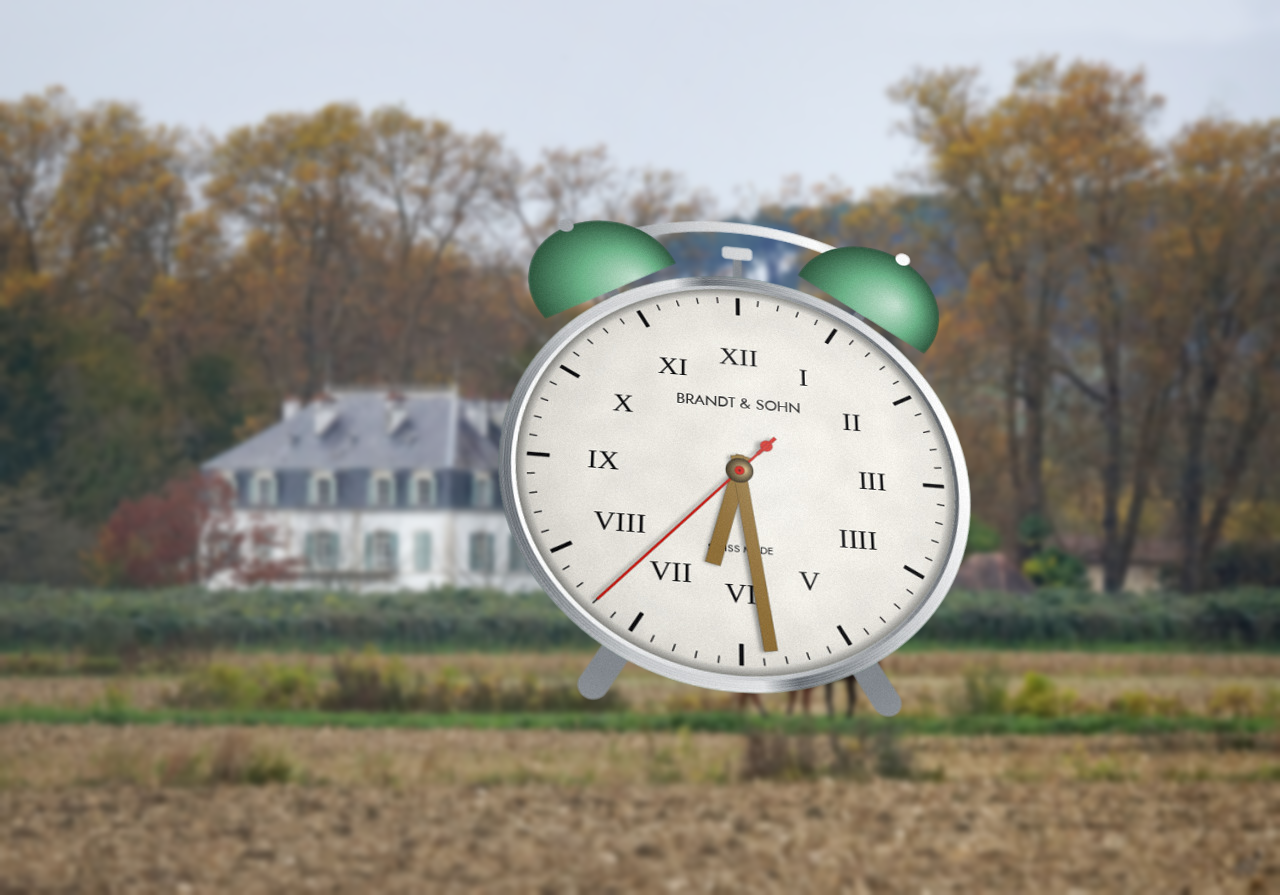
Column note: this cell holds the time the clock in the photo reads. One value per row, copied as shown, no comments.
6:28:37
